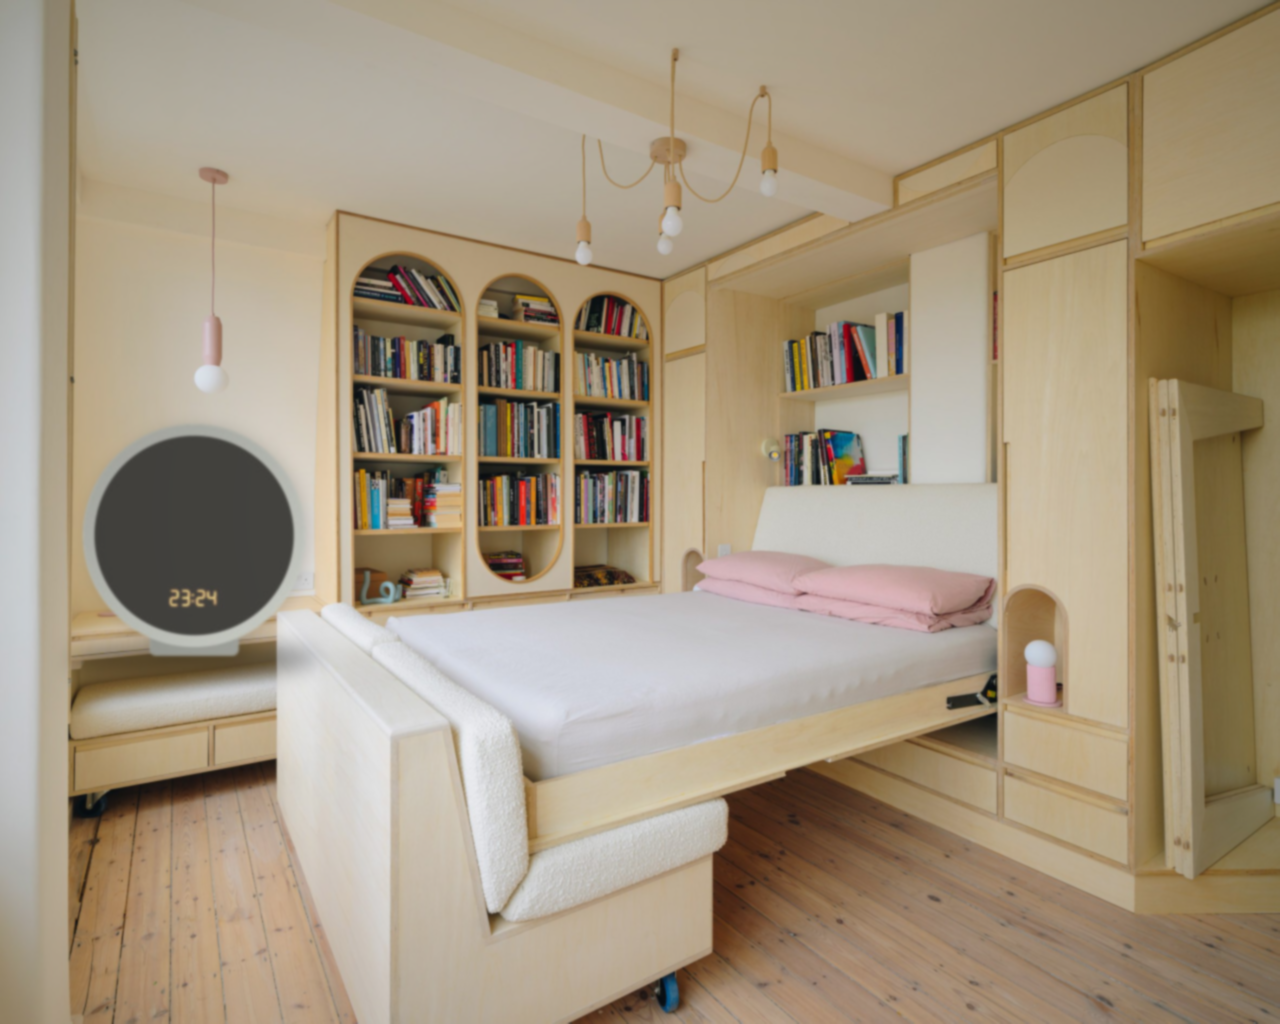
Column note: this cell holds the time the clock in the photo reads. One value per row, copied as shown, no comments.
23:24
